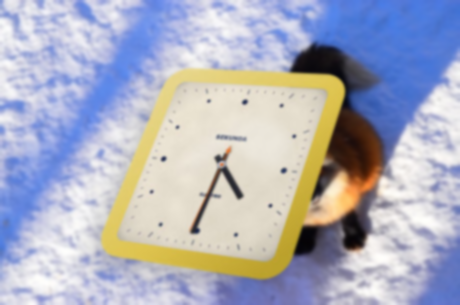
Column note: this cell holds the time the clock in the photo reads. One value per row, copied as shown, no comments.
4:30:31
